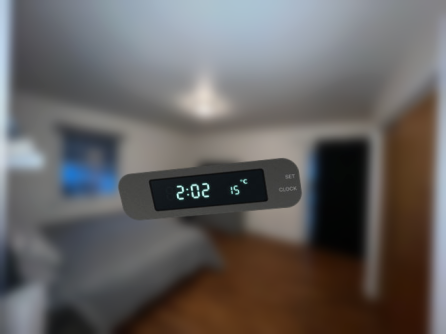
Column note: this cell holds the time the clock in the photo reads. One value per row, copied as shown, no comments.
2:02
